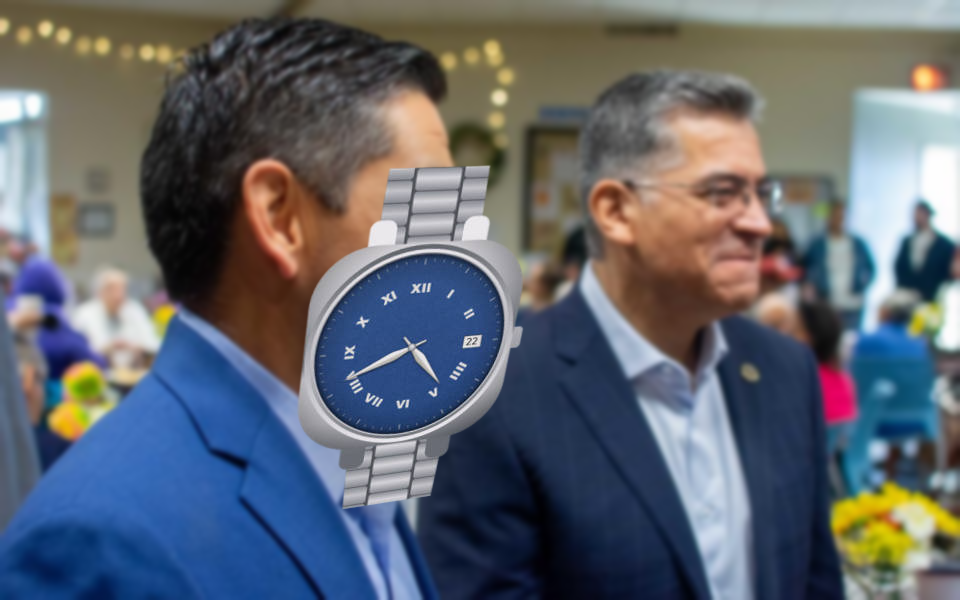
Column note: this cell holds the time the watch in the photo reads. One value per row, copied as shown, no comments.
4:41
